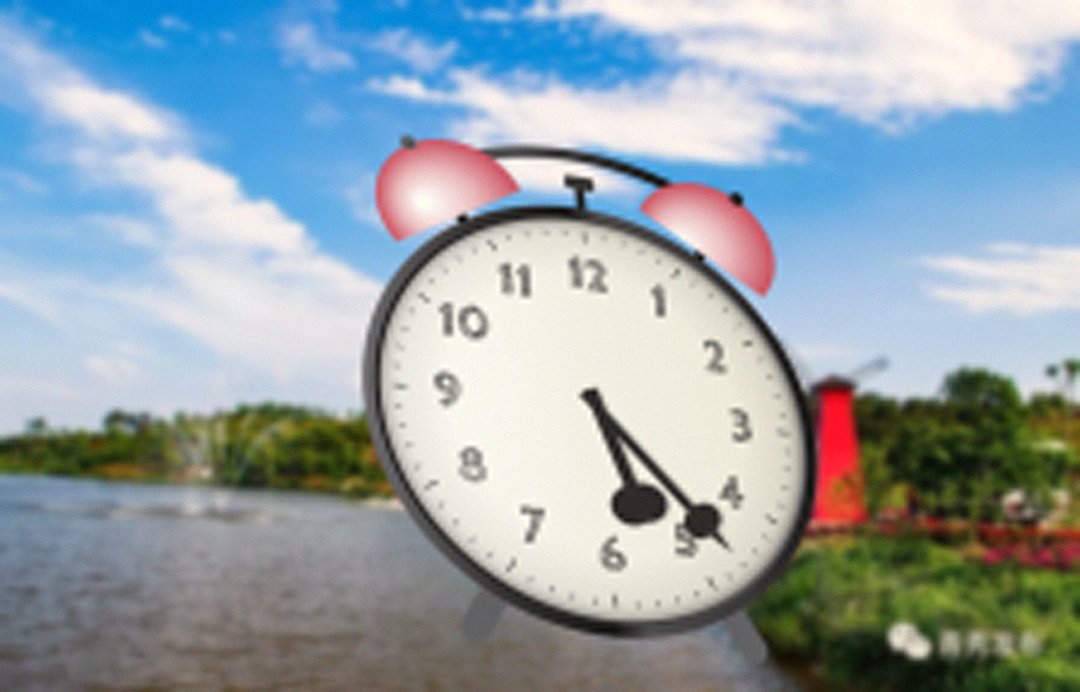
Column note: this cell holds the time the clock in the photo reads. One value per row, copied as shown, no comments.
5:23
